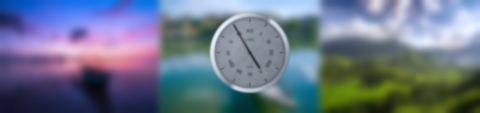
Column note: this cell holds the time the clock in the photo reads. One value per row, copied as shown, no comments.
4:55
